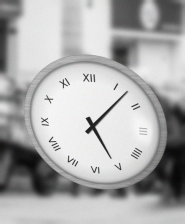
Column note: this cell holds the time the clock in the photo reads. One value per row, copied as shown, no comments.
5:07
